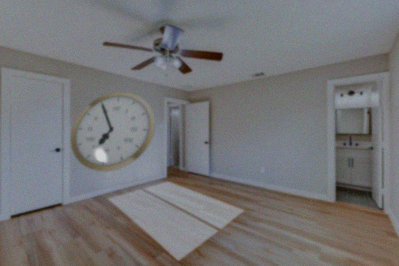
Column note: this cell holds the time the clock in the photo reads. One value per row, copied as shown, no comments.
6:55
